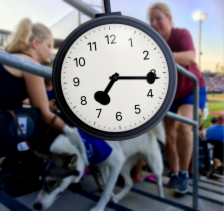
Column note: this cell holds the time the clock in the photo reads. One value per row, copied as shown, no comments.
7:16
